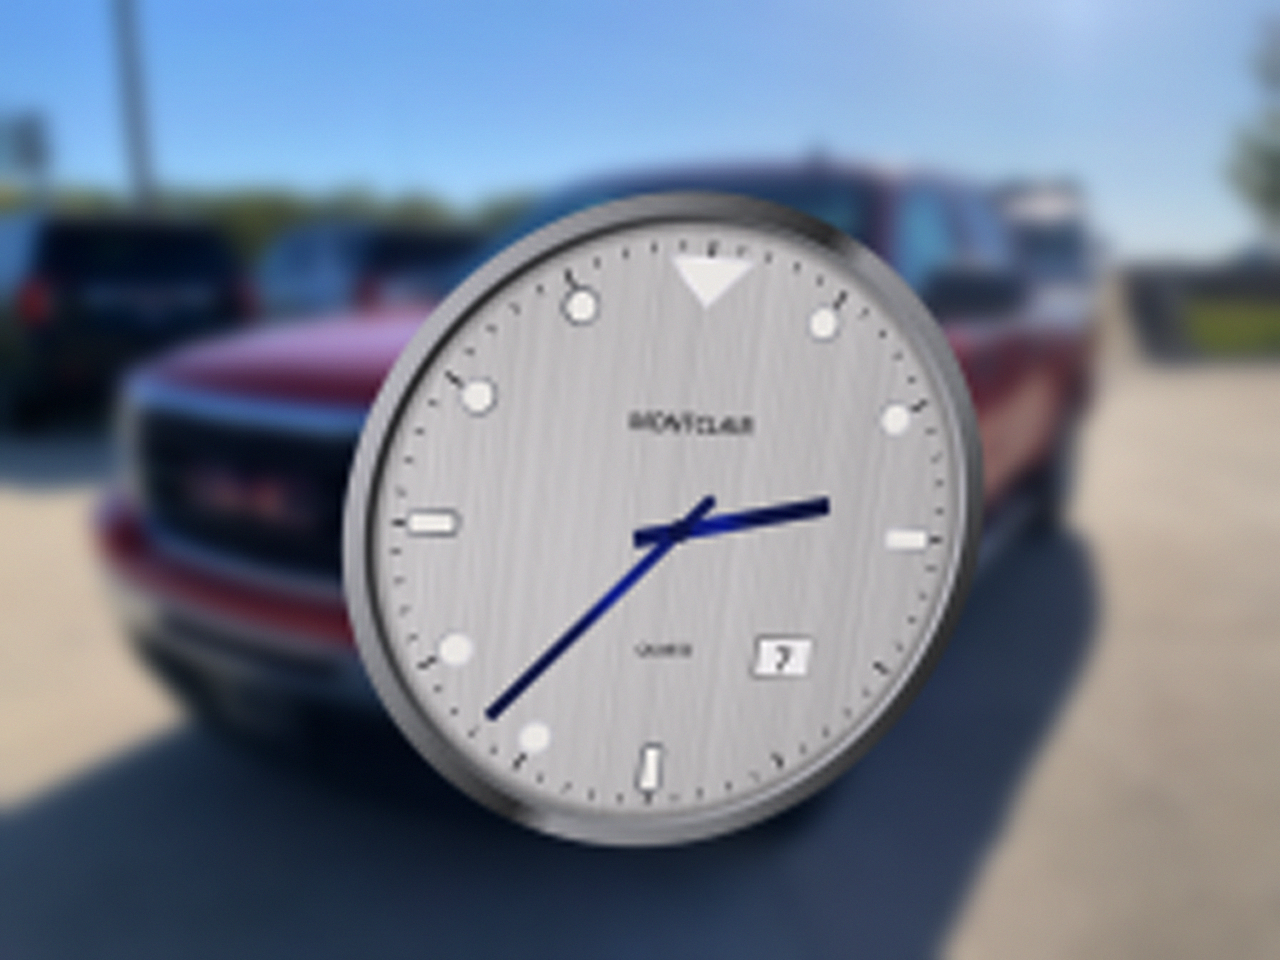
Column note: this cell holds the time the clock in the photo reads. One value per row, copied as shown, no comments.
2:37
